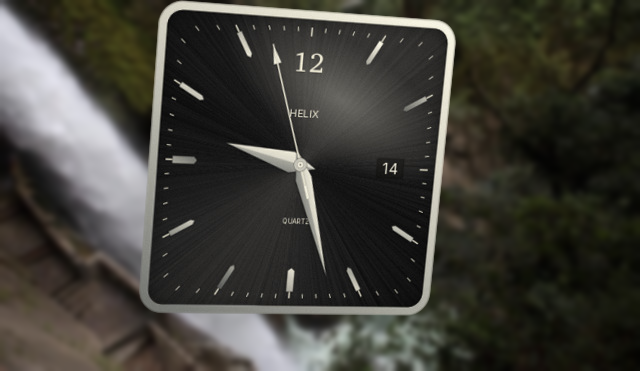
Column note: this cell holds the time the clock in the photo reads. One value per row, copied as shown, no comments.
9:26:57
